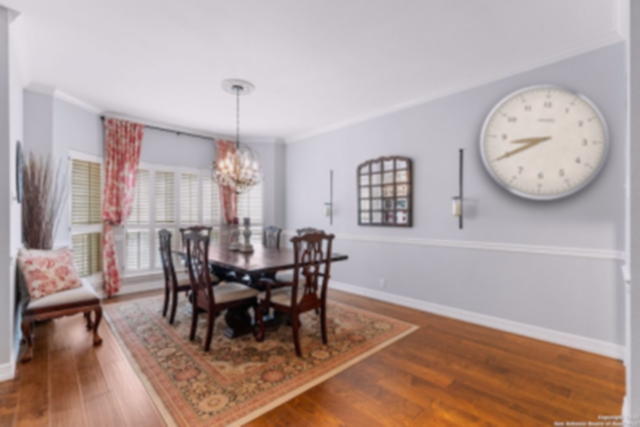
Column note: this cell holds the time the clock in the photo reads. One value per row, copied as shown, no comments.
8:40
